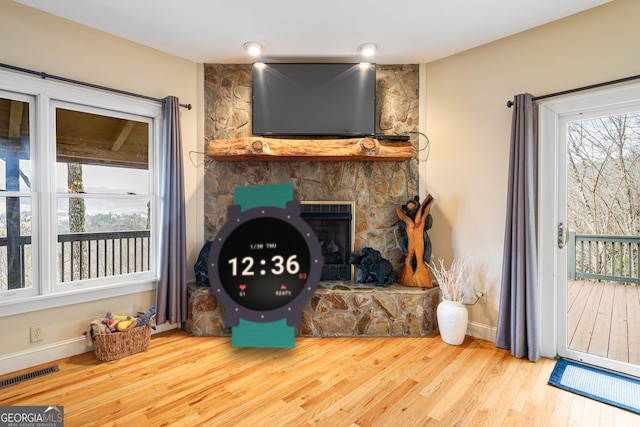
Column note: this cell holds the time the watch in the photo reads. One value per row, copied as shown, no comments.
12:36
